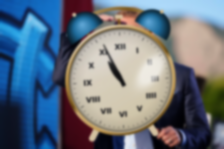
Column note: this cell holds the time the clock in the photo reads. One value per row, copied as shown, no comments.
10:56
